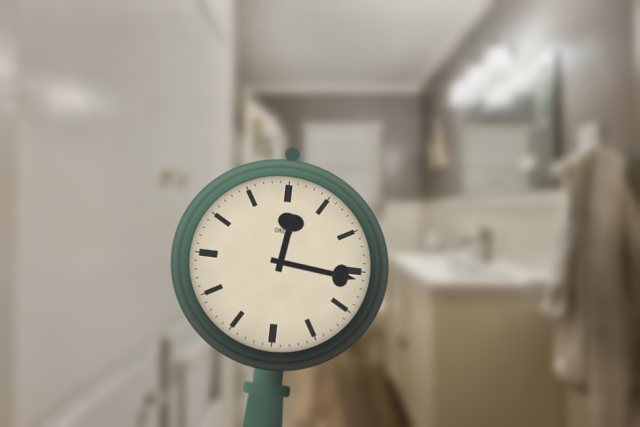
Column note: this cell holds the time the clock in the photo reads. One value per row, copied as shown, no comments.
12:16
